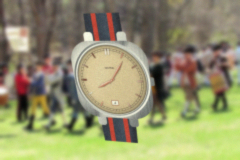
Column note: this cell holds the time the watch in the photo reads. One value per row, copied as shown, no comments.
8:06
